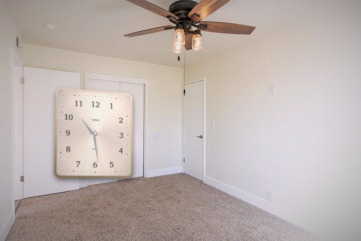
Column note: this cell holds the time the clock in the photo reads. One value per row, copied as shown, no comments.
10:29
